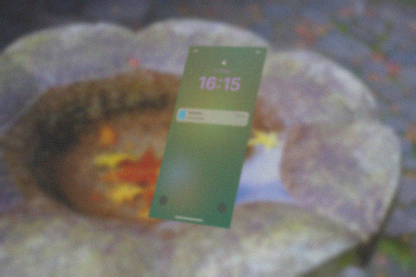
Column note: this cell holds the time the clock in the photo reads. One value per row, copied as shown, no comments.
16:15
